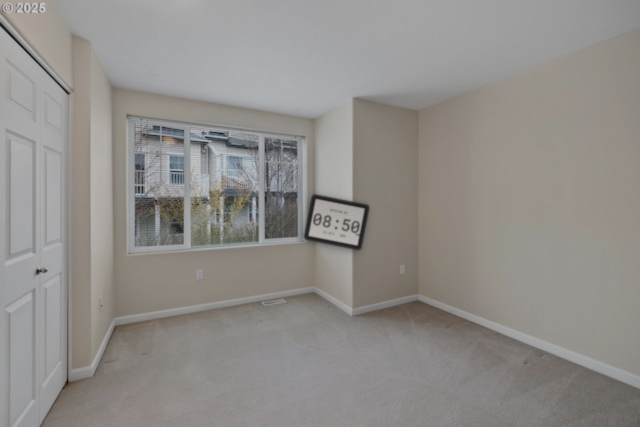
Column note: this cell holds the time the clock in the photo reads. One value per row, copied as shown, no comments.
8:50
